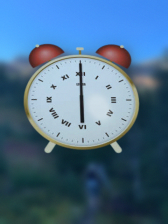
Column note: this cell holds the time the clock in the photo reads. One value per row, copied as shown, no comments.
6:00
